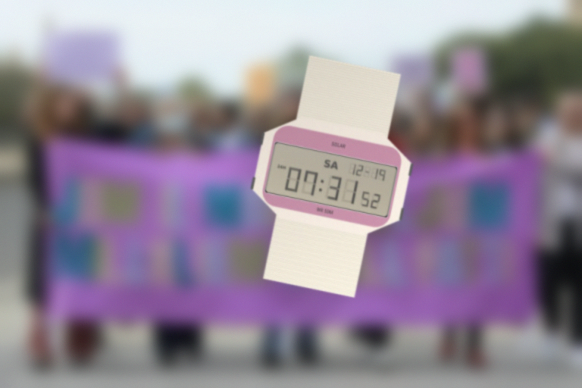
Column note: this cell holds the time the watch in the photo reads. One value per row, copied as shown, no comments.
7:31:52
